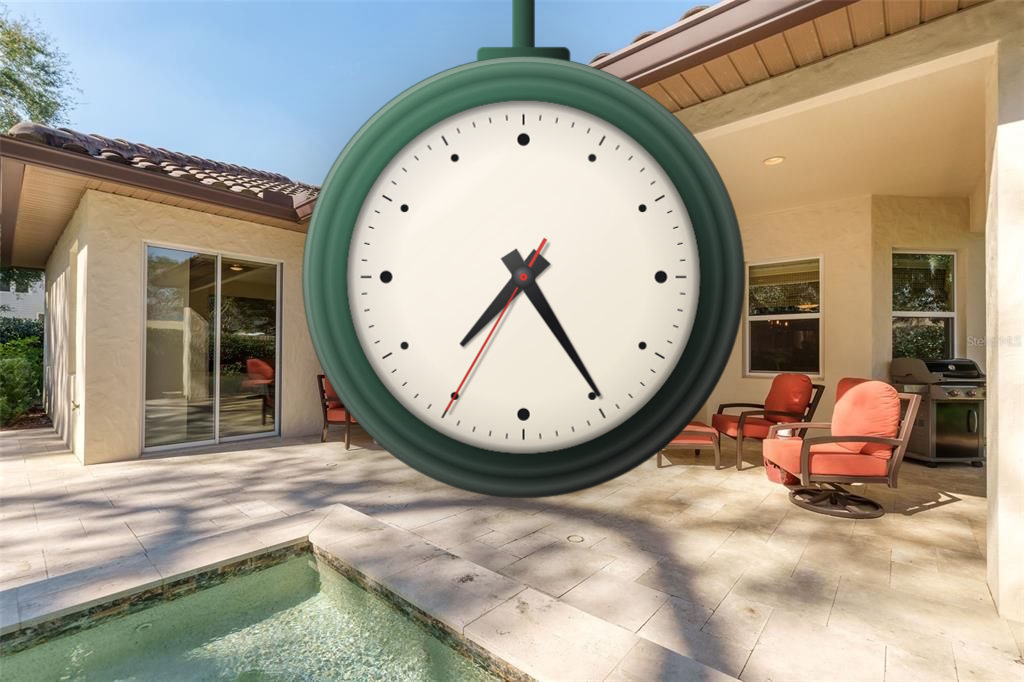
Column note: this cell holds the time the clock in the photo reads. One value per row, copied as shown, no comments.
7:24:35
